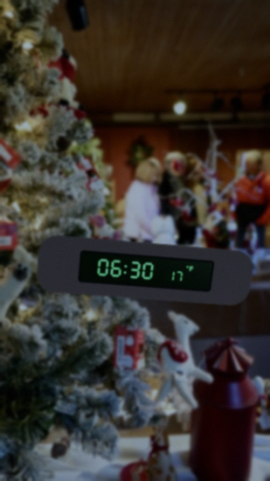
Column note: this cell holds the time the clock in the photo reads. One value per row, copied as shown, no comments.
6:30
